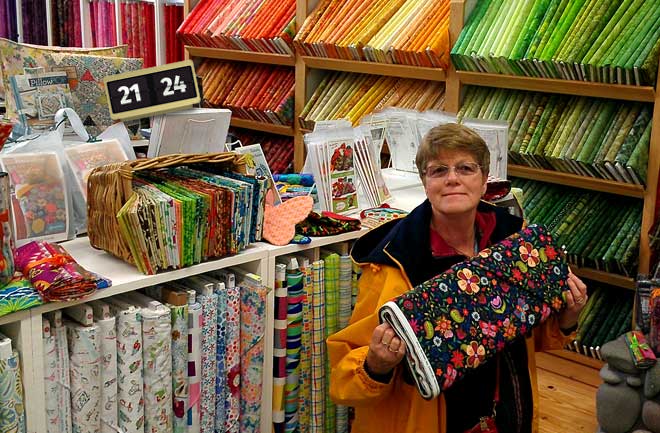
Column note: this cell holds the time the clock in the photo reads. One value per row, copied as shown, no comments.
21:24
